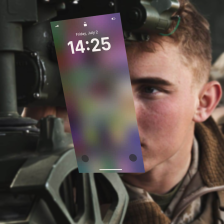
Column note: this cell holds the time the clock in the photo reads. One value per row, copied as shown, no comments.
14:25
